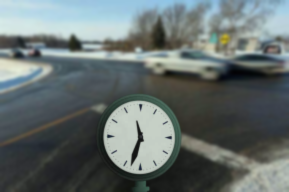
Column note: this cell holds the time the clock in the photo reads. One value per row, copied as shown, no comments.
11:33
